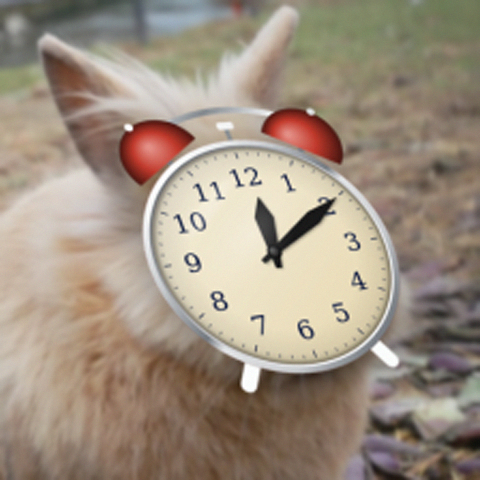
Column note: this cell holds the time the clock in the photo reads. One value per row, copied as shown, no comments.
12:10
